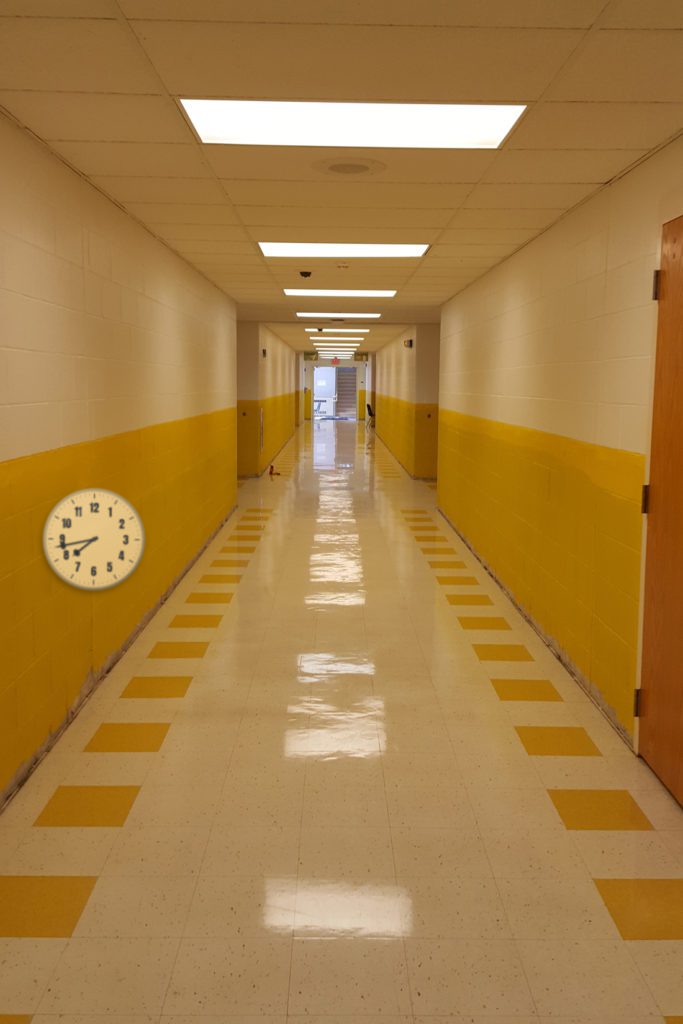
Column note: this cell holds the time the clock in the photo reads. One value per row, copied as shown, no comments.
7:43
